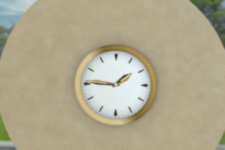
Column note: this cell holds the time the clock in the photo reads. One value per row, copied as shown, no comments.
1:46
